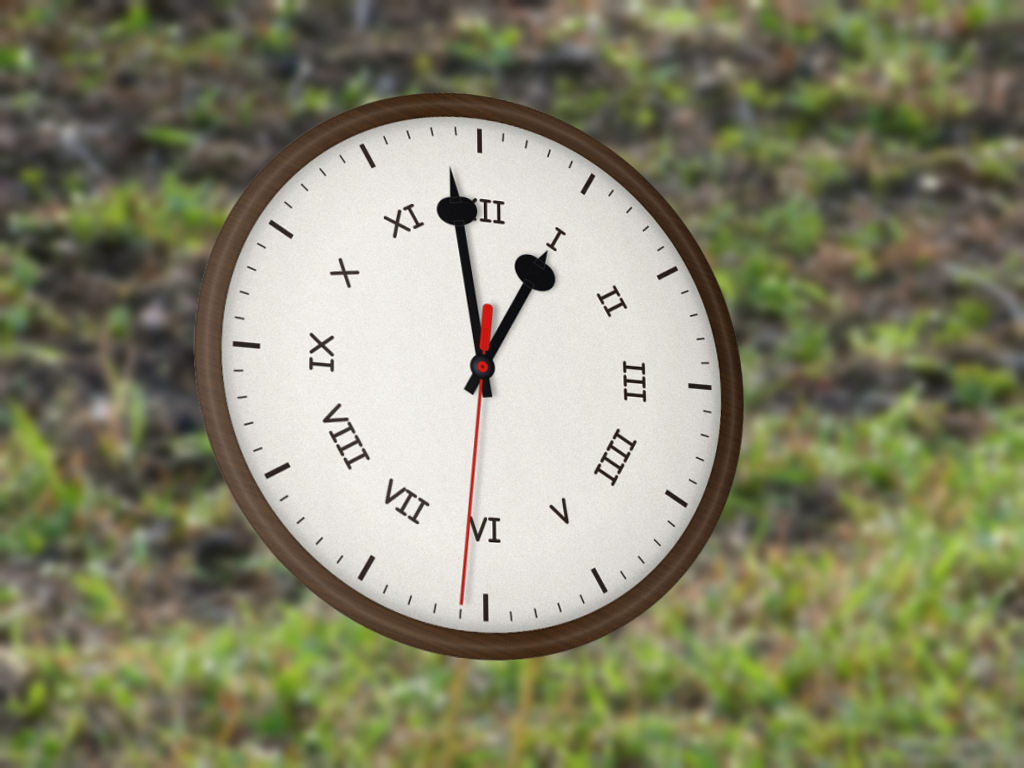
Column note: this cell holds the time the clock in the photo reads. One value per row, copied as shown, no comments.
12:58:31
